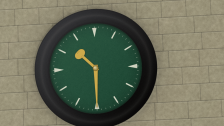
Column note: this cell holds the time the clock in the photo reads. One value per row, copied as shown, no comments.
10:30
